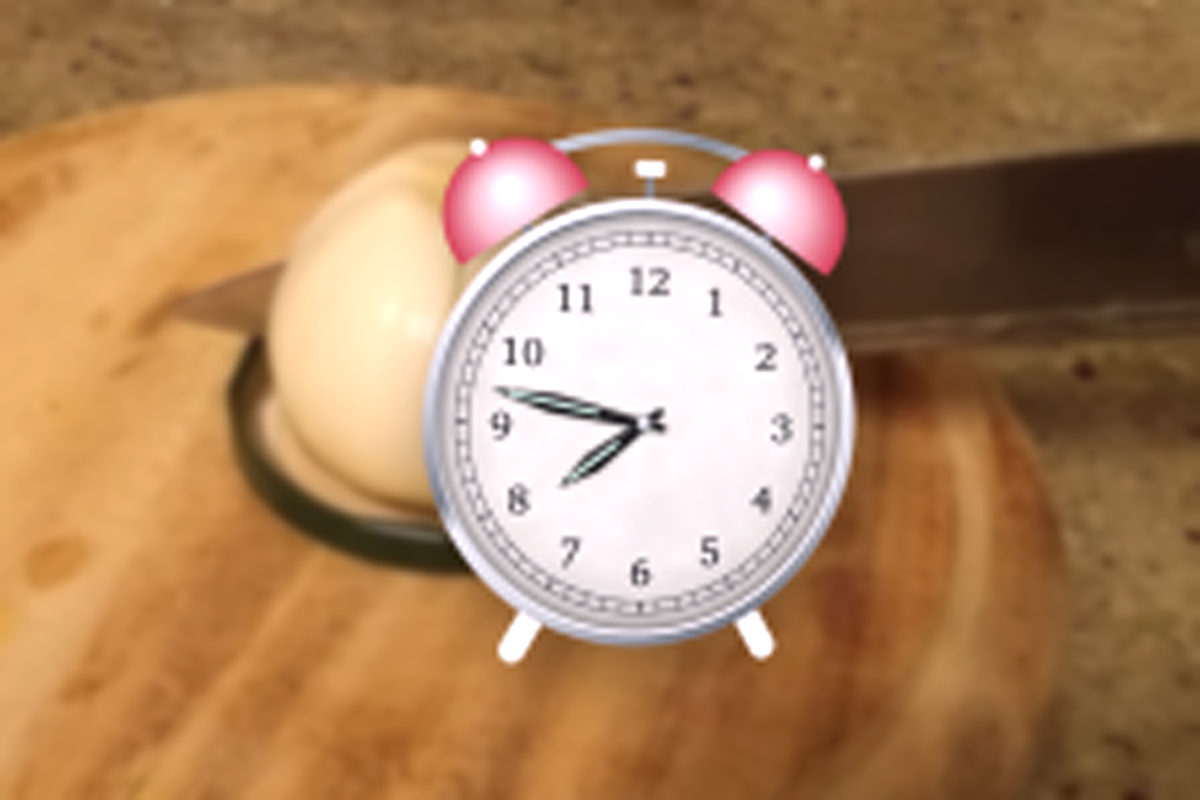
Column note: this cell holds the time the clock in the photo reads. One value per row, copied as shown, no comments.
7:47
